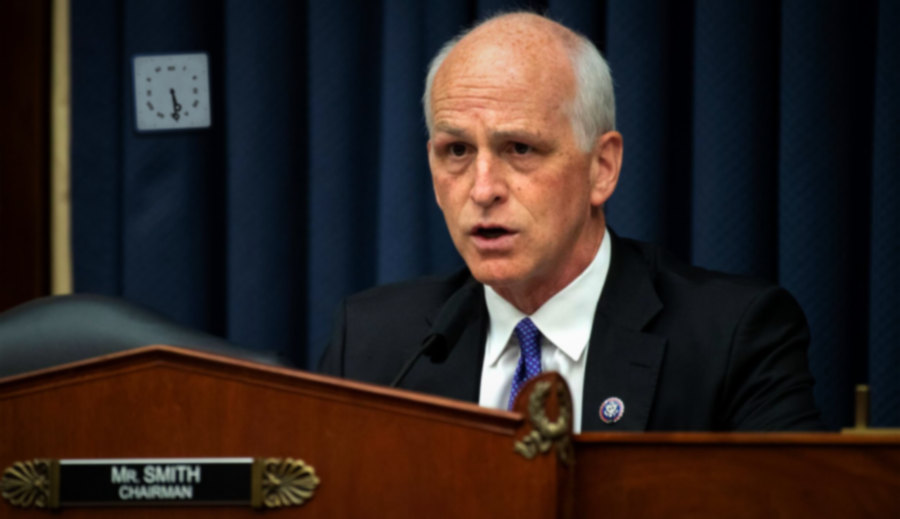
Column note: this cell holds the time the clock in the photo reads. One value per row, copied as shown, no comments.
5:29
